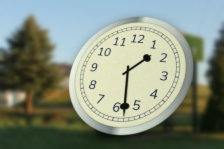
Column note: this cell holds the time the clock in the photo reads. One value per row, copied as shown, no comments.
1:28
